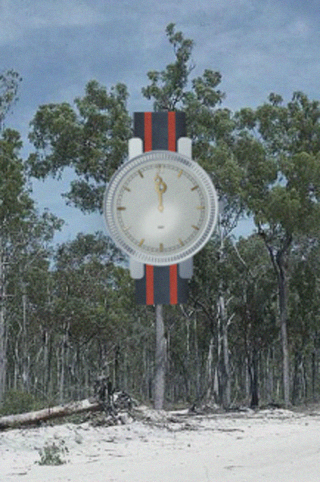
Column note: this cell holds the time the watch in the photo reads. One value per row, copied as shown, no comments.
11:59
